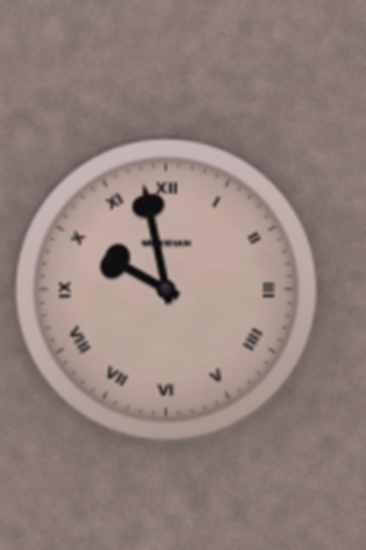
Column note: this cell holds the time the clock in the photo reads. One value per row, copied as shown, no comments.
9:58
